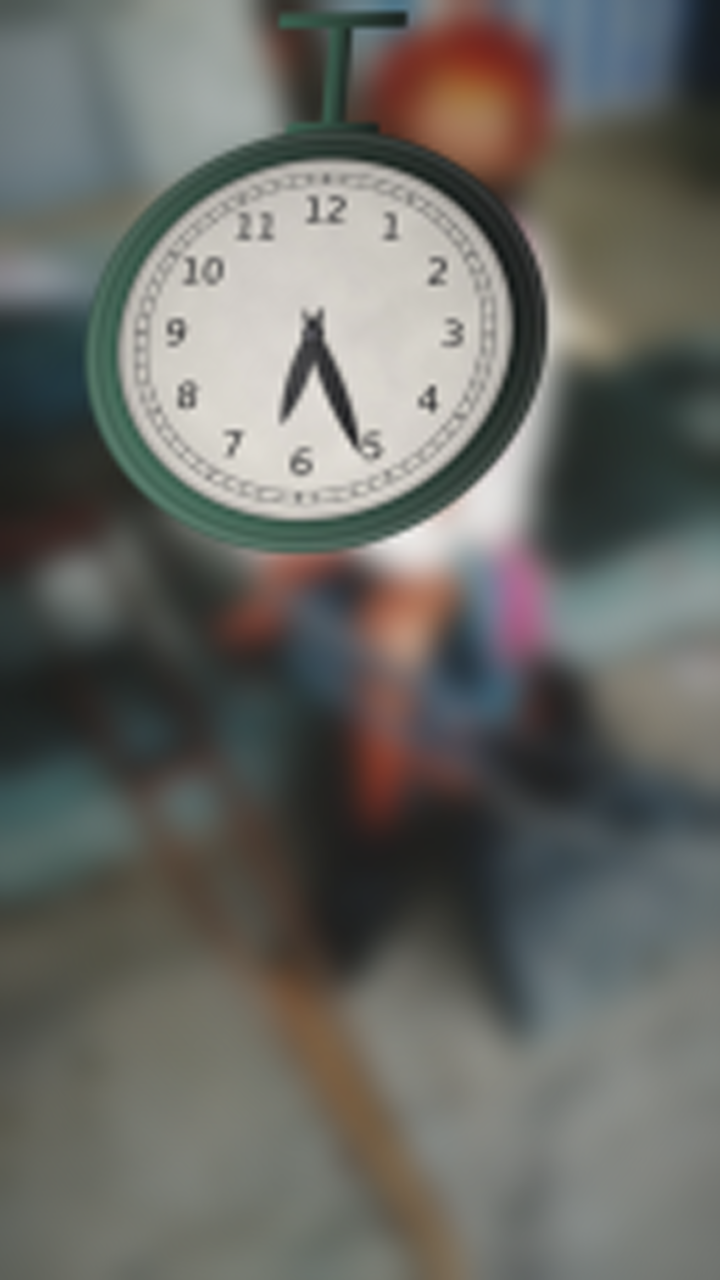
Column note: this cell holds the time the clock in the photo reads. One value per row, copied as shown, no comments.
6:26
